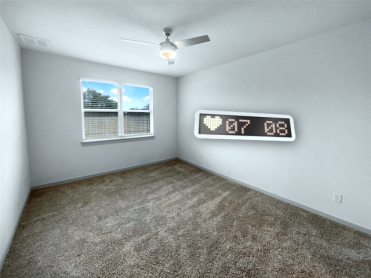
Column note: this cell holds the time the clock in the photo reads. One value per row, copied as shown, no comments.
7:08
